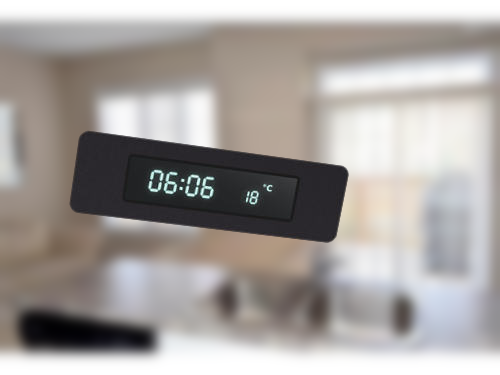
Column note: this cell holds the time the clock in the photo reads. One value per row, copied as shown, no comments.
6:06
